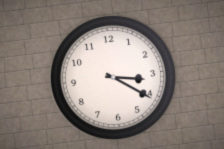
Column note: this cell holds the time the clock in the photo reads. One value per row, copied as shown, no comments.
3:21
